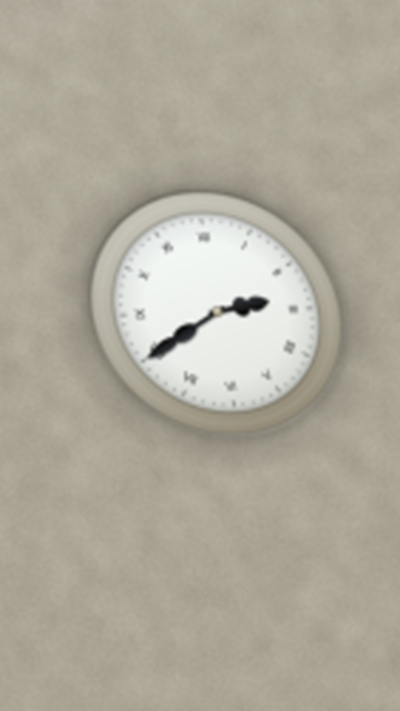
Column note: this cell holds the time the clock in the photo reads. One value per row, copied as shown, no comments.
2:40
